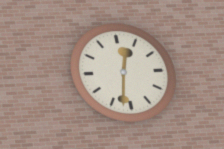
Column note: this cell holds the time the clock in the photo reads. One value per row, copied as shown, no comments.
12:32
